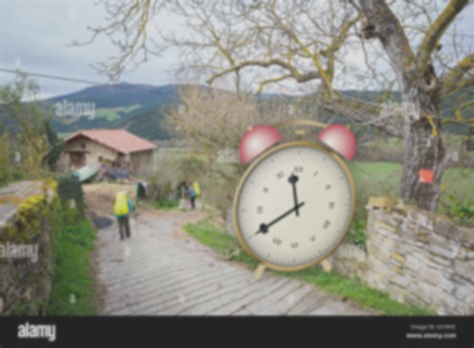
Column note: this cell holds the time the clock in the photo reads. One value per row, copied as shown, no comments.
11:40
